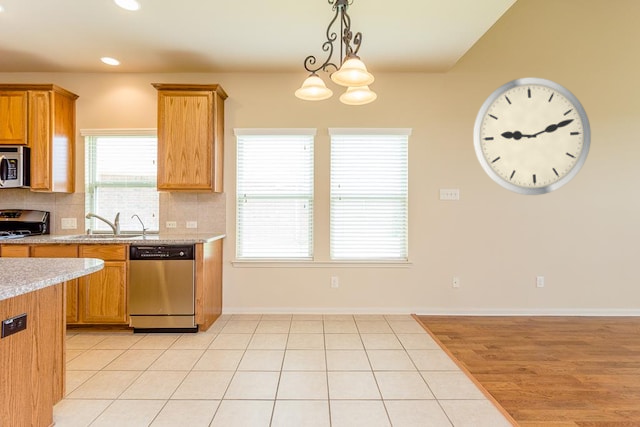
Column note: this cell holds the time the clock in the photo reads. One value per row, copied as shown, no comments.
9:12
